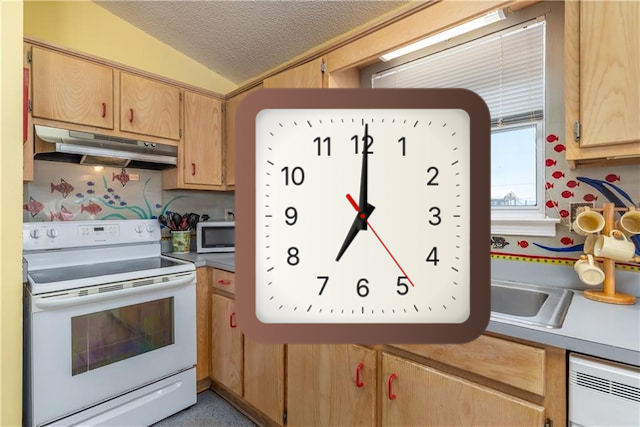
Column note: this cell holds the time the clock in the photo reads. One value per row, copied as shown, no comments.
7:00:24
